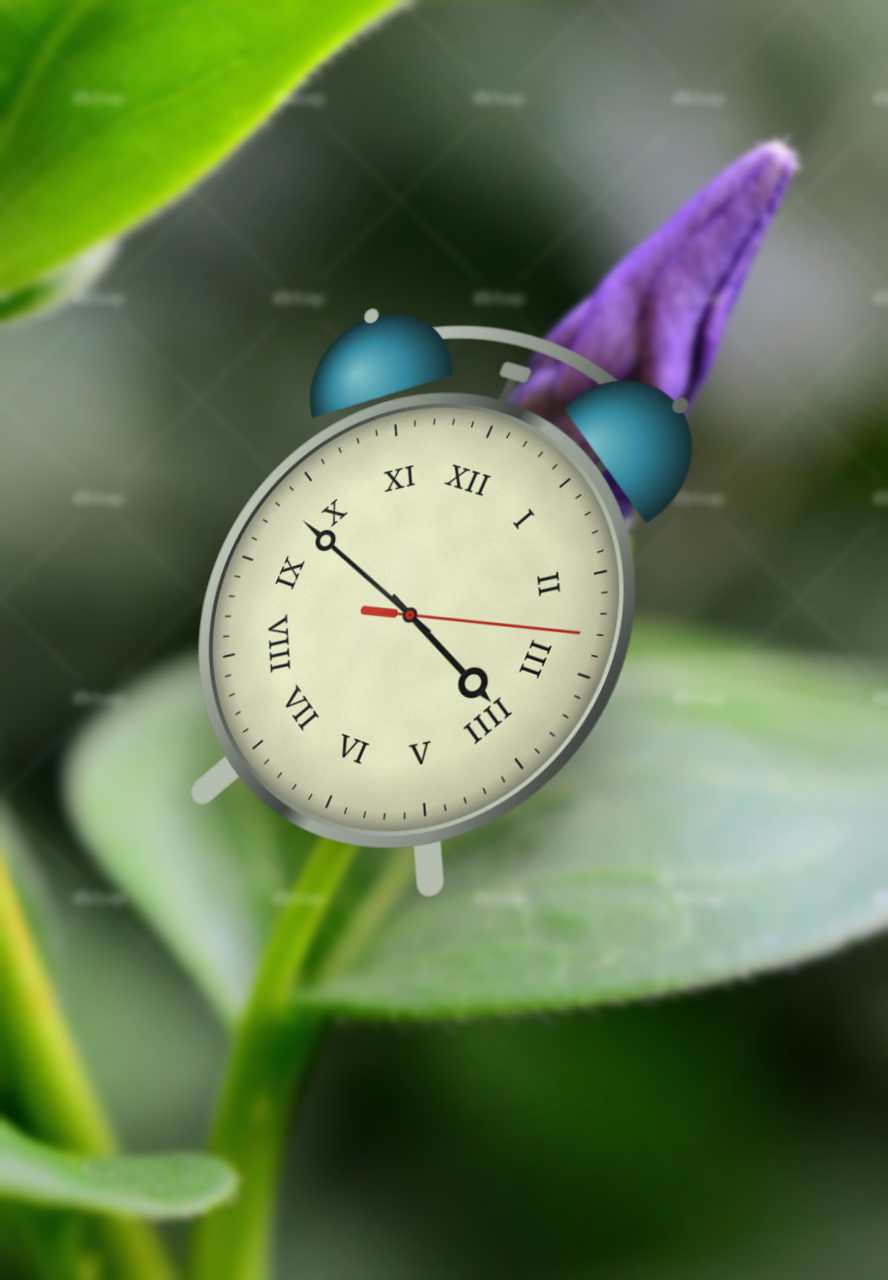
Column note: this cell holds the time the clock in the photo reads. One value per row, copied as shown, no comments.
3:48:13
